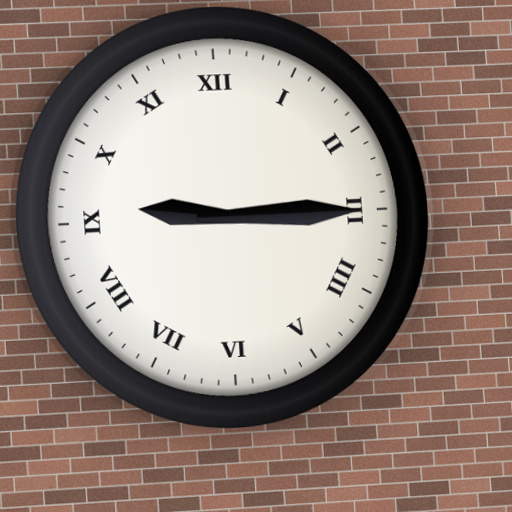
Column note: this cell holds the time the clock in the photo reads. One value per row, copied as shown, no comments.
9:15
